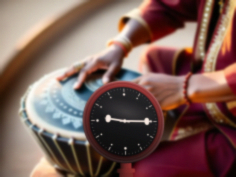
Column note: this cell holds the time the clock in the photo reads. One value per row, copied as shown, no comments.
9:15
